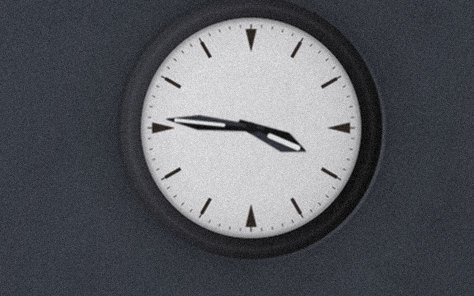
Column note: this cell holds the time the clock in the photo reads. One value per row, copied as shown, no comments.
3:46
